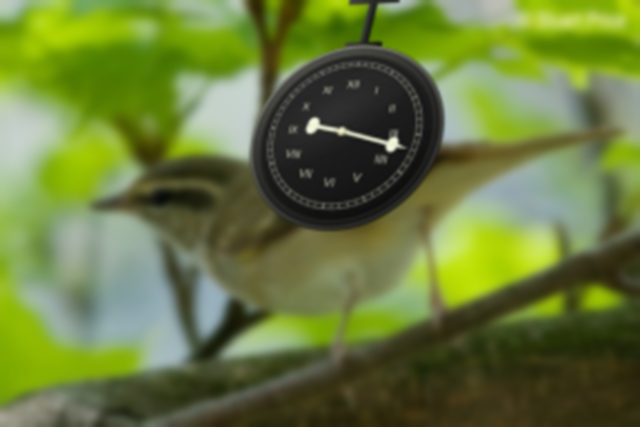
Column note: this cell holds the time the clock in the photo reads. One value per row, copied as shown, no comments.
9:17
